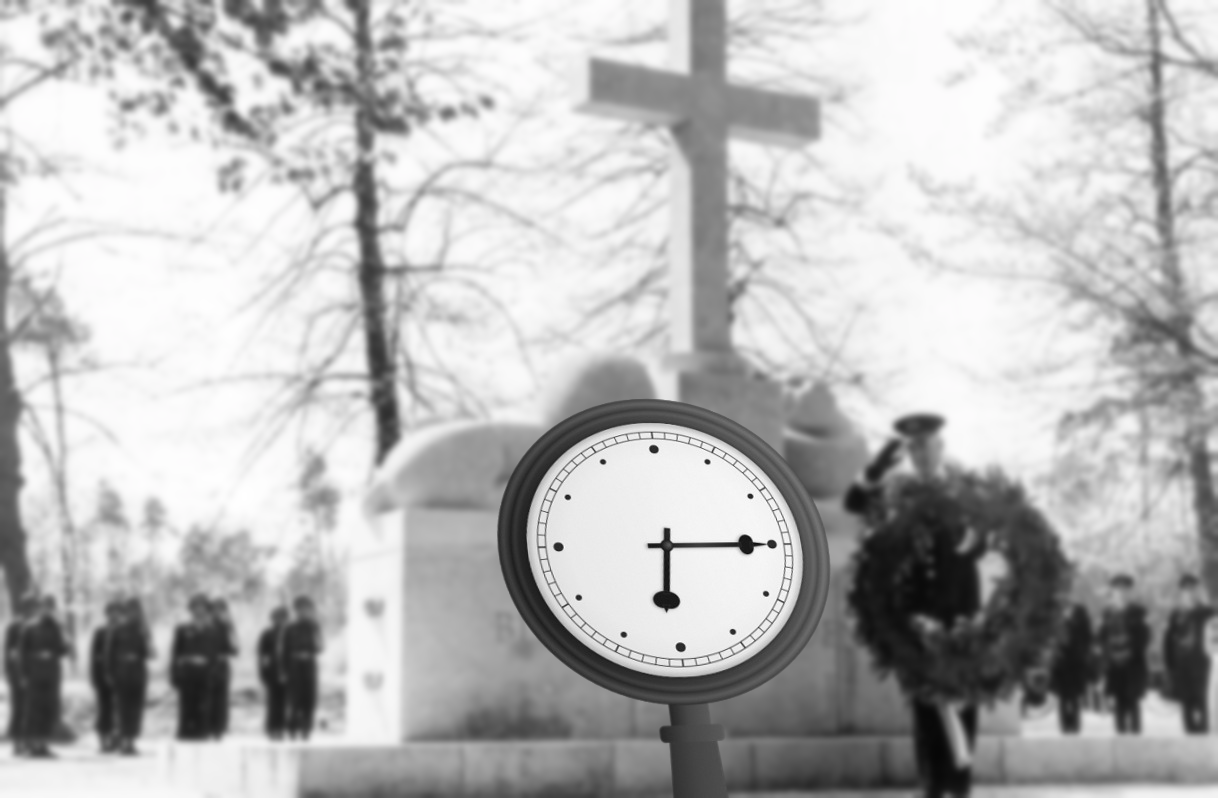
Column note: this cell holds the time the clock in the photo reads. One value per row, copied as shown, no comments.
6:15
